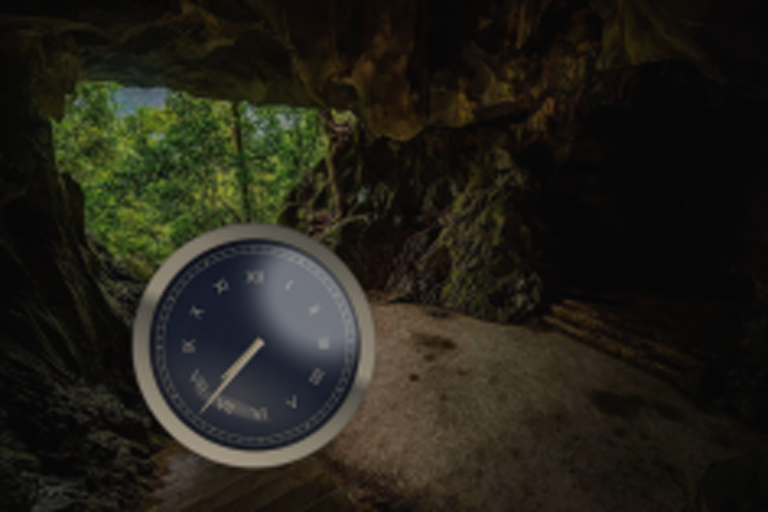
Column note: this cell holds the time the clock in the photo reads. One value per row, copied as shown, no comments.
7:37
